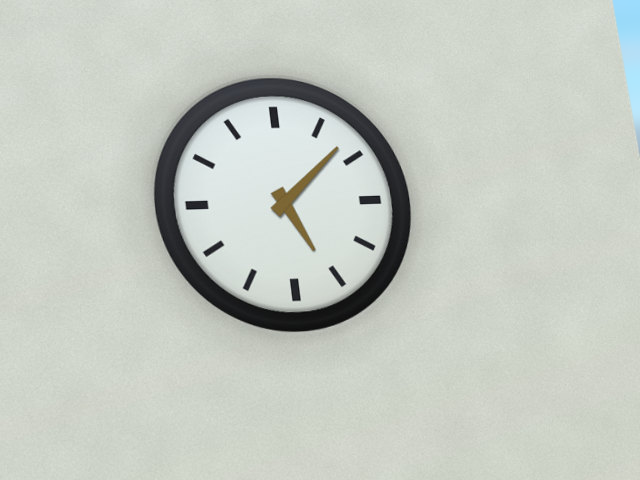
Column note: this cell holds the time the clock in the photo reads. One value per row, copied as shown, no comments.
5:08
